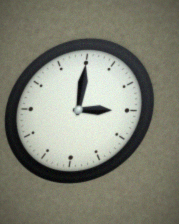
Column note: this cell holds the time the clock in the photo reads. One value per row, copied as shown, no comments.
3:00
